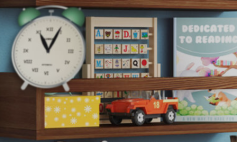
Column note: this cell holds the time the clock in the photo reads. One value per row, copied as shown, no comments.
11:04
